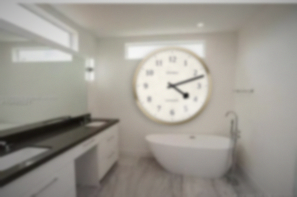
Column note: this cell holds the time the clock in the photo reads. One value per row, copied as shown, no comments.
4:12
